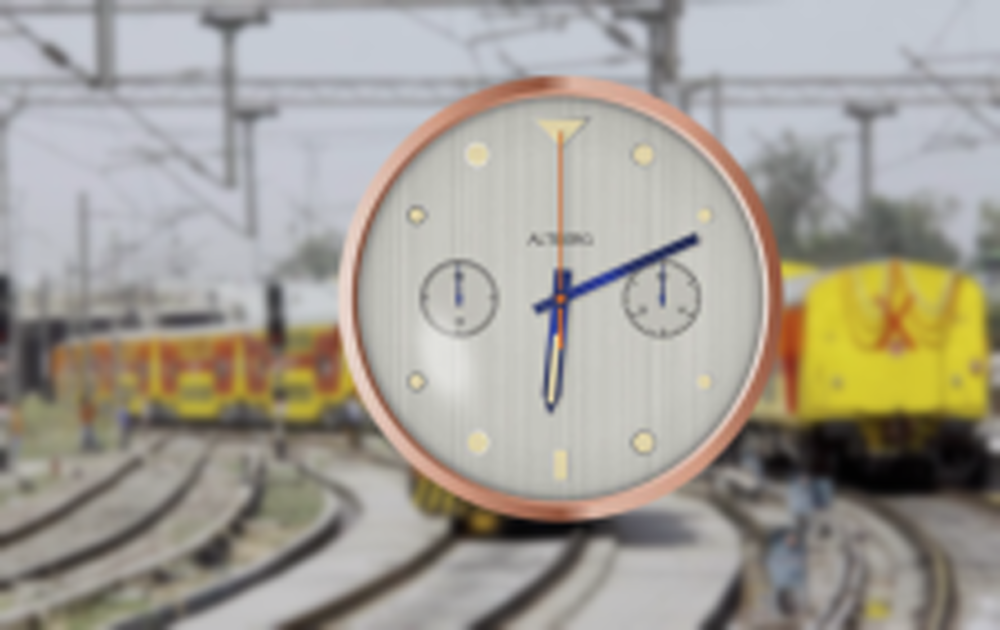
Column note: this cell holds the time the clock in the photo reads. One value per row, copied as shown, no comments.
6:11
